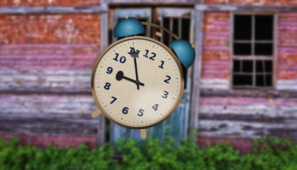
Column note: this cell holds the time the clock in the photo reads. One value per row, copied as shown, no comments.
8:55
